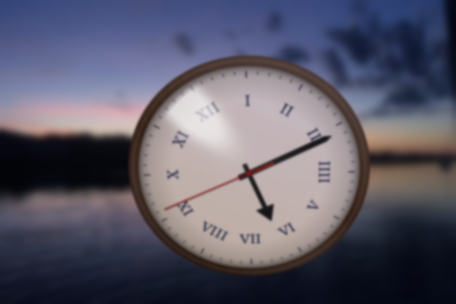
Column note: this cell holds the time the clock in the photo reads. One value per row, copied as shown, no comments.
6:15:46
